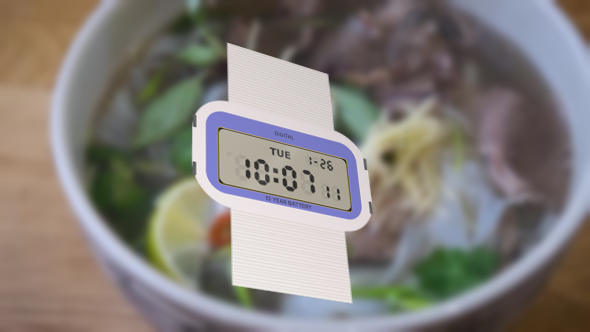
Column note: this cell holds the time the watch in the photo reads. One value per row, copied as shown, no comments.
10:07:11
